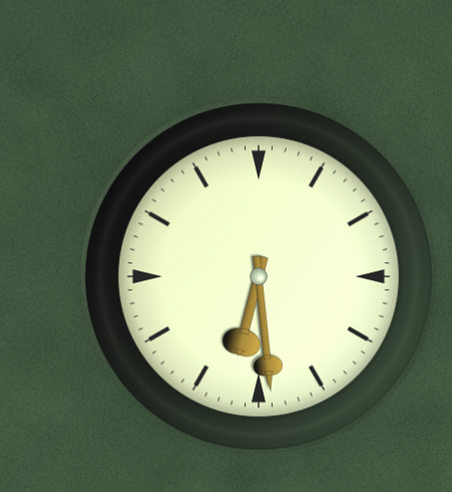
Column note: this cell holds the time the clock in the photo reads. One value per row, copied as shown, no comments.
6:29
